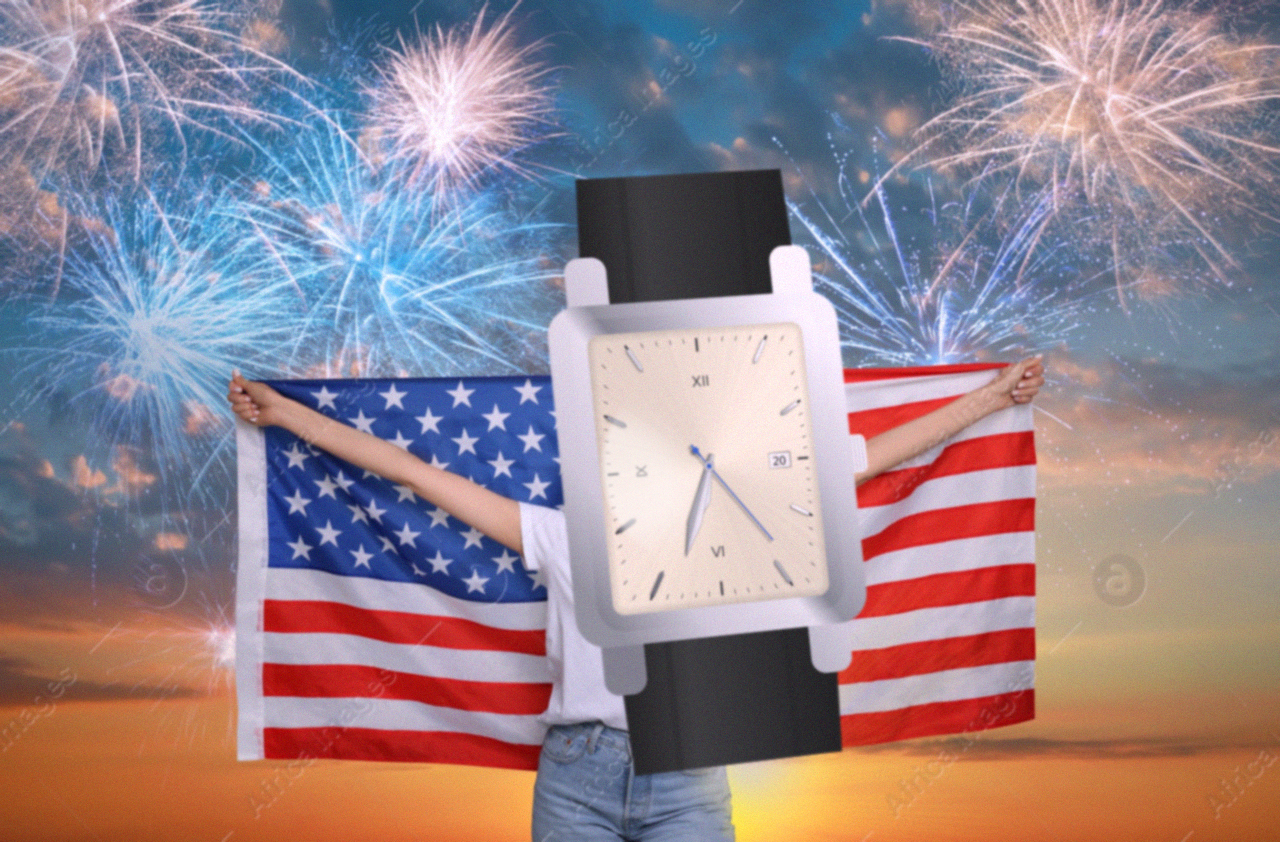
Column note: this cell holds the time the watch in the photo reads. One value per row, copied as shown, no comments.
6:33:24
